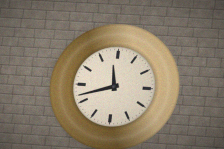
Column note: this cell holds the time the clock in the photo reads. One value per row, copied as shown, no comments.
11:42
